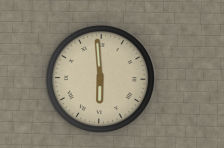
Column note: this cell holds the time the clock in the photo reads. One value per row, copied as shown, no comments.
5:59
